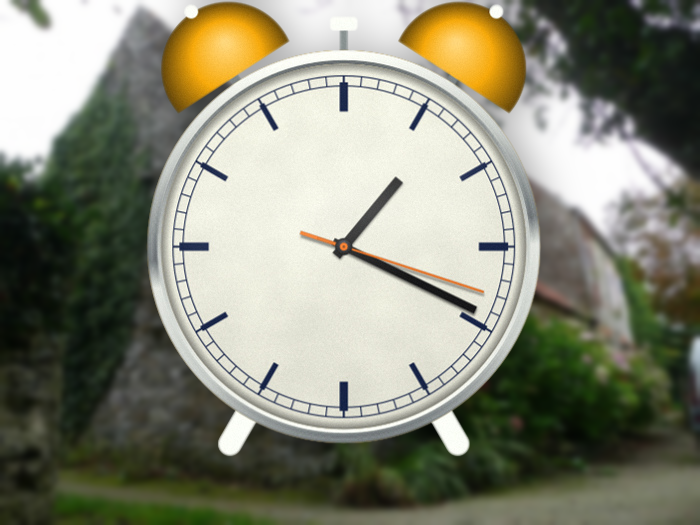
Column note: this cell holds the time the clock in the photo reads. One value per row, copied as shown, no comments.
1:19:18
